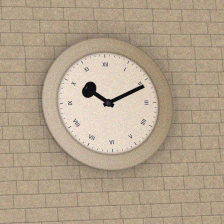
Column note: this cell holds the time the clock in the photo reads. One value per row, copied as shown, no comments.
10:11
